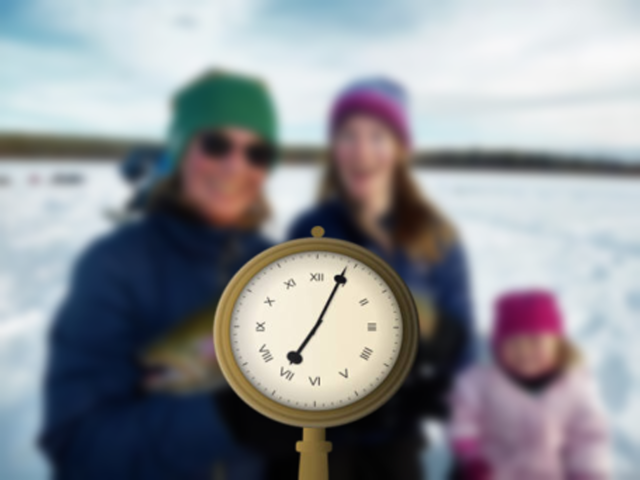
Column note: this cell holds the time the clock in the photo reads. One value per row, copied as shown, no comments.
7:04
